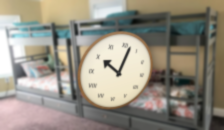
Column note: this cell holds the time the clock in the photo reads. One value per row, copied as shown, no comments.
10:02
